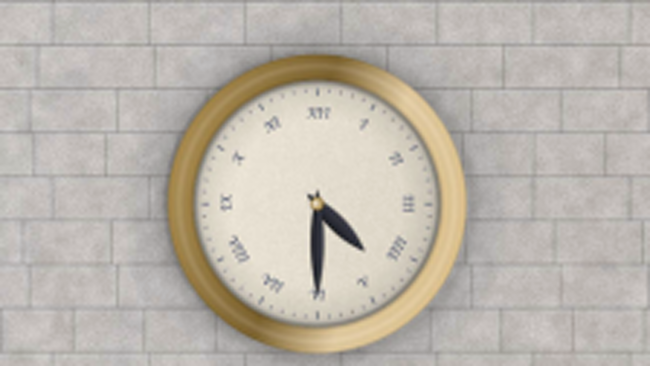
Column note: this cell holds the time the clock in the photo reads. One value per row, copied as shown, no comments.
4:30
